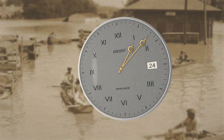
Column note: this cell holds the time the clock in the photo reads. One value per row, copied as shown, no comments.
1:08
